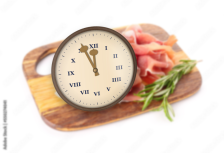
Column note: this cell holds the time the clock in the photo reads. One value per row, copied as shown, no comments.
11:56
